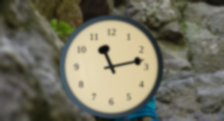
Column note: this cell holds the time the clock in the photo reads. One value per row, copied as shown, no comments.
11:13
